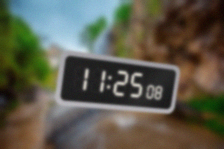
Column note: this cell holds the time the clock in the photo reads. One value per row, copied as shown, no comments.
11:25:08
